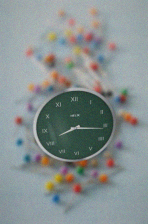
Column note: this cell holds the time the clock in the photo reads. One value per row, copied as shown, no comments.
8:16
